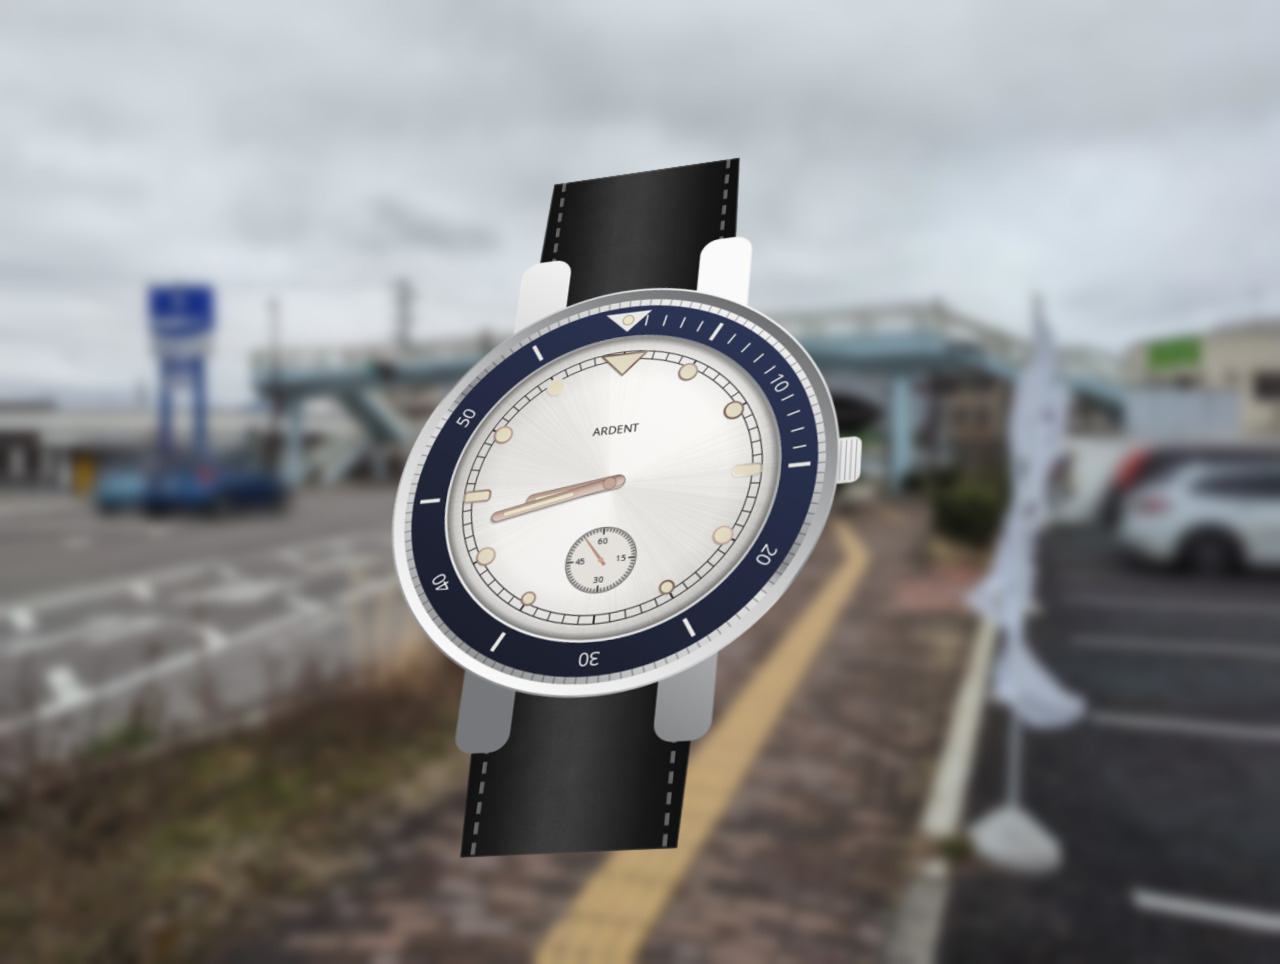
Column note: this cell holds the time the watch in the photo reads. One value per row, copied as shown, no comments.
8:42:54
